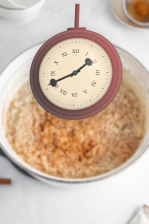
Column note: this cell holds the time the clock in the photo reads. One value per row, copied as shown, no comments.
1:41
